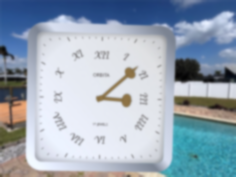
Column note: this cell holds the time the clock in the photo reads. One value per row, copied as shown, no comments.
3:08
